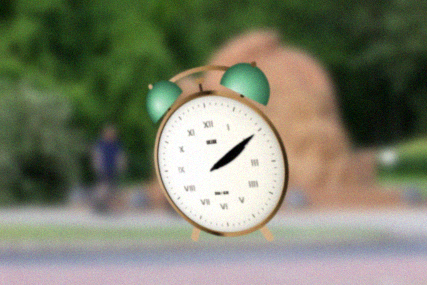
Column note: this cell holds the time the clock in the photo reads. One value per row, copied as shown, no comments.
2:10
